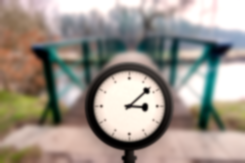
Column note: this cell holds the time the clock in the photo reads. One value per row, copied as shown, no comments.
3:08
